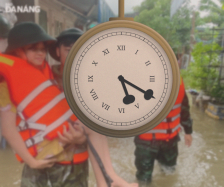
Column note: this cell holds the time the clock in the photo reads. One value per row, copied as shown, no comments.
5:20
